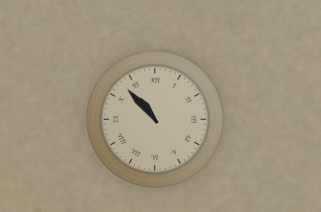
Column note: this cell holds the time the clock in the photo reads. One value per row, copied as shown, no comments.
10:53
